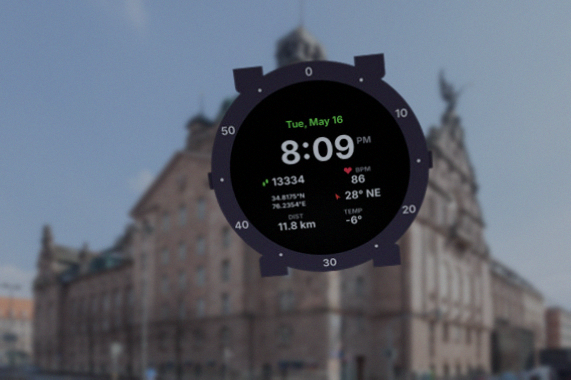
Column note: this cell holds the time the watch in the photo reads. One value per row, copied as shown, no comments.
8:09
